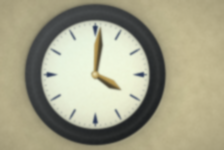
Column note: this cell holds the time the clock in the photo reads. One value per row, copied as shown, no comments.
4:01
